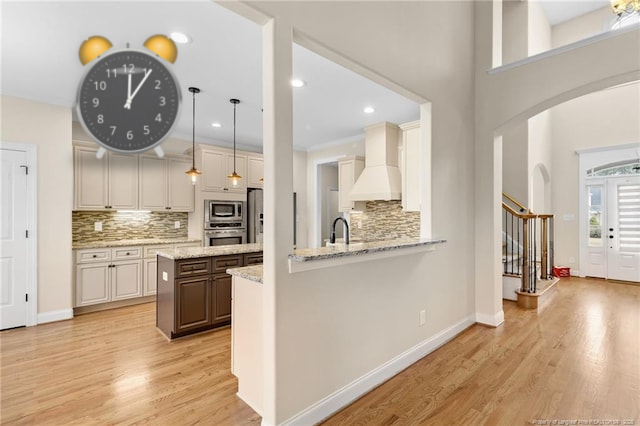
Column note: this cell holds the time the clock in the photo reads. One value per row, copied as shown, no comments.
12:06
